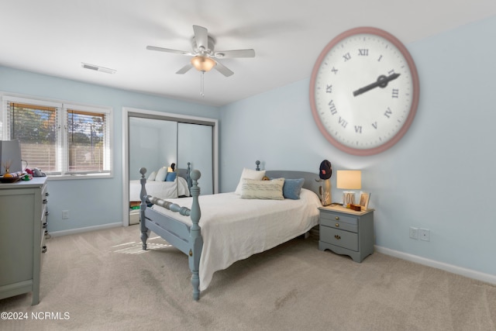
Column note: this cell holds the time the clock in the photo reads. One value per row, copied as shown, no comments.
2:11
